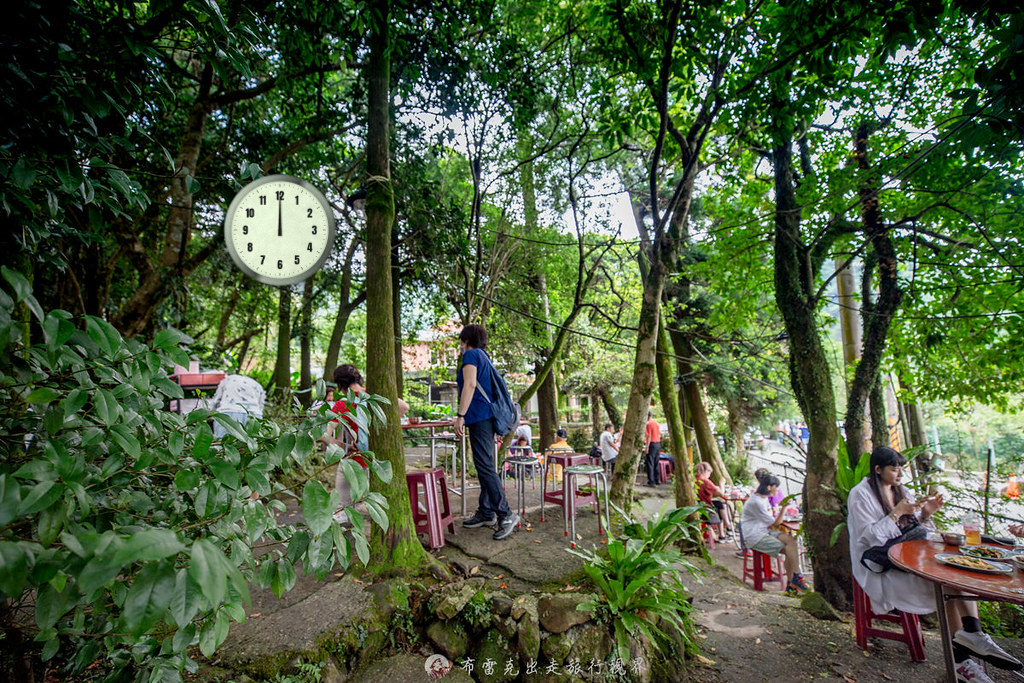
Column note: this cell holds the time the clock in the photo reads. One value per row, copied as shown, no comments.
12:00
